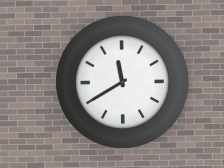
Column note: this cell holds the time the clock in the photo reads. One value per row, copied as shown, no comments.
11:40
